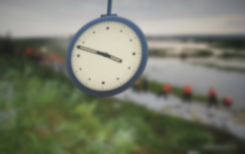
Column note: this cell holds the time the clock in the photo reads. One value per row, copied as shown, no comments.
3:48
